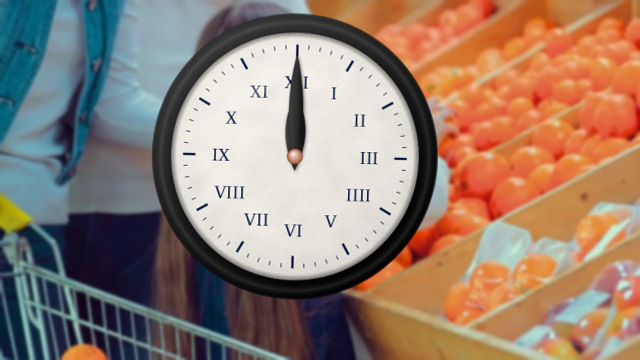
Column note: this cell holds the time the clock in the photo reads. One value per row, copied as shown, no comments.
12:00
